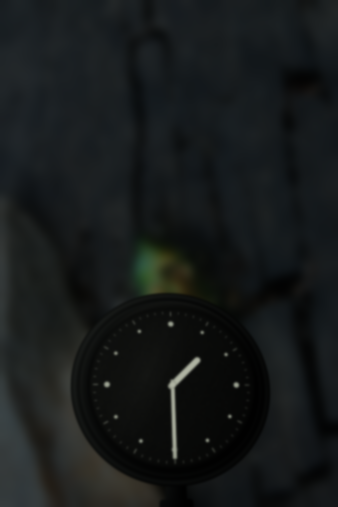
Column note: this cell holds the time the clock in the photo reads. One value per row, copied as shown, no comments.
1:30
